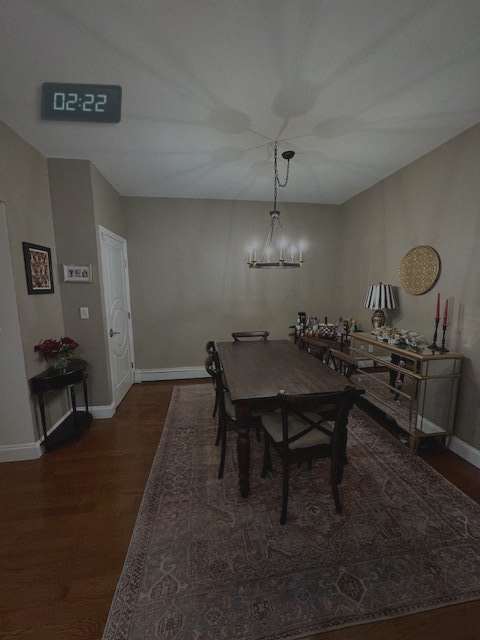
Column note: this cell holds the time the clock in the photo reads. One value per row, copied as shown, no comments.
2:22
